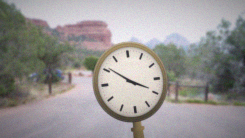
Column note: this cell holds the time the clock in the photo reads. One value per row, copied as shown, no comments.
3:51
